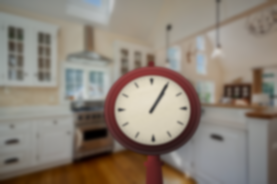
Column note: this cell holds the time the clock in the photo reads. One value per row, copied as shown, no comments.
1:05
